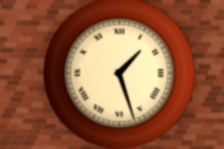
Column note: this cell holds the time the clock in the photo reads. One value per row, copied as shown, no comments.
1:27
